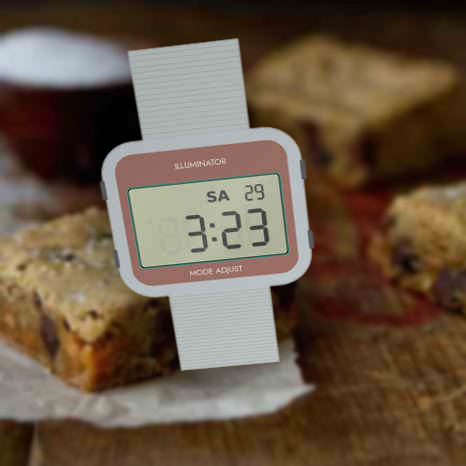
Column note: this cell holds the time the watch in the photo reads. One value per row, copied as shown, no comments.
3:23
